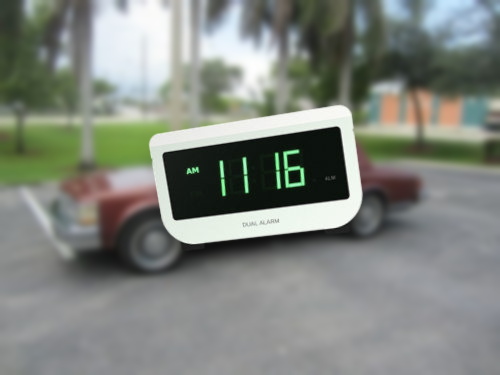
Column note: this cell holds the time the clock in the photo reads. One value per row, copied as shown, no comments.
11:16
